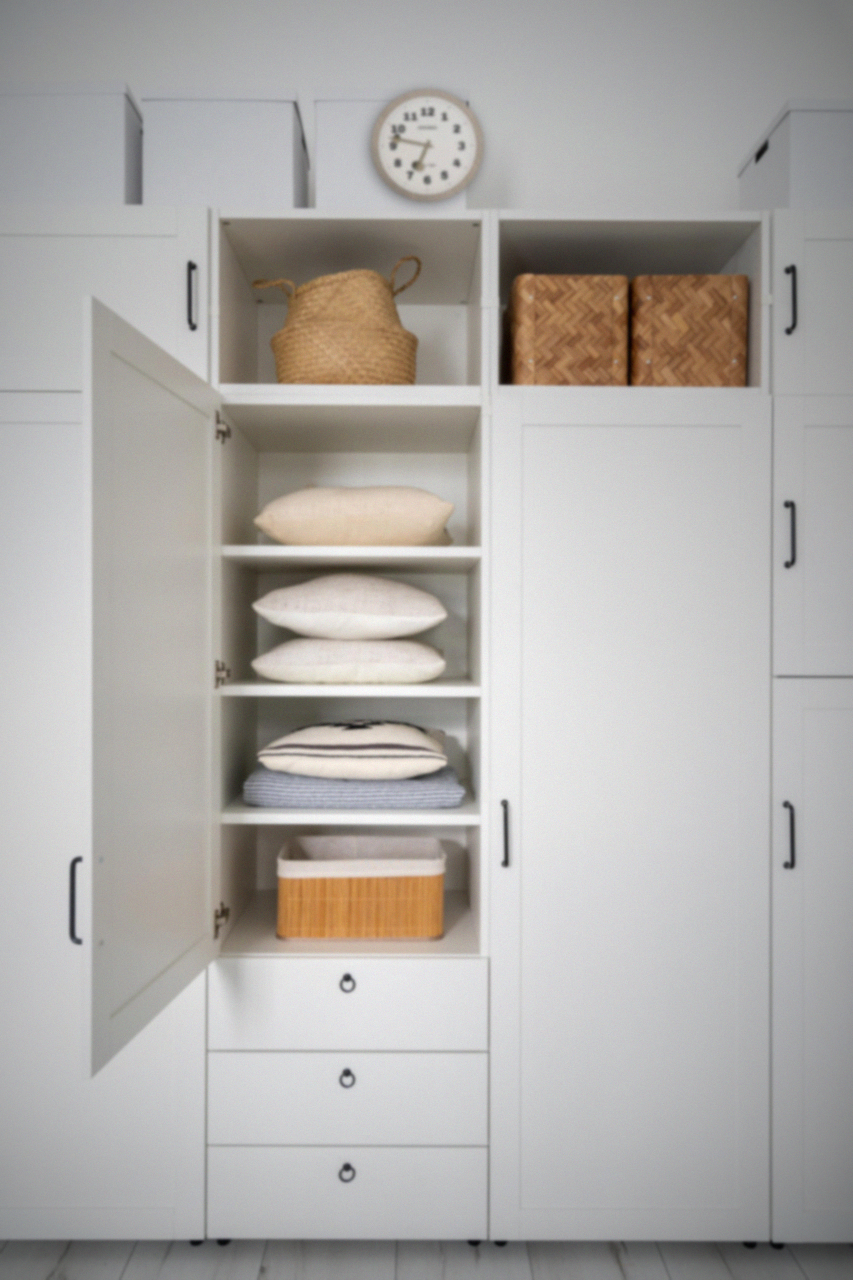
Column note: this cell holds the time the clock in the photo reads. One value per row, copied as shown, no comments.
6:47
